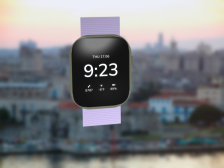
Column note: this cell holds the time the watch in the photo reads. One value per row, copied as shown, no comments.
9:23
